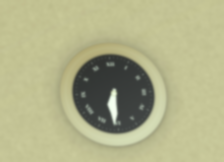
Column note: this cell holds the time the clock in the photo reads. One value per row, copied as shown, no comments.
6:31
